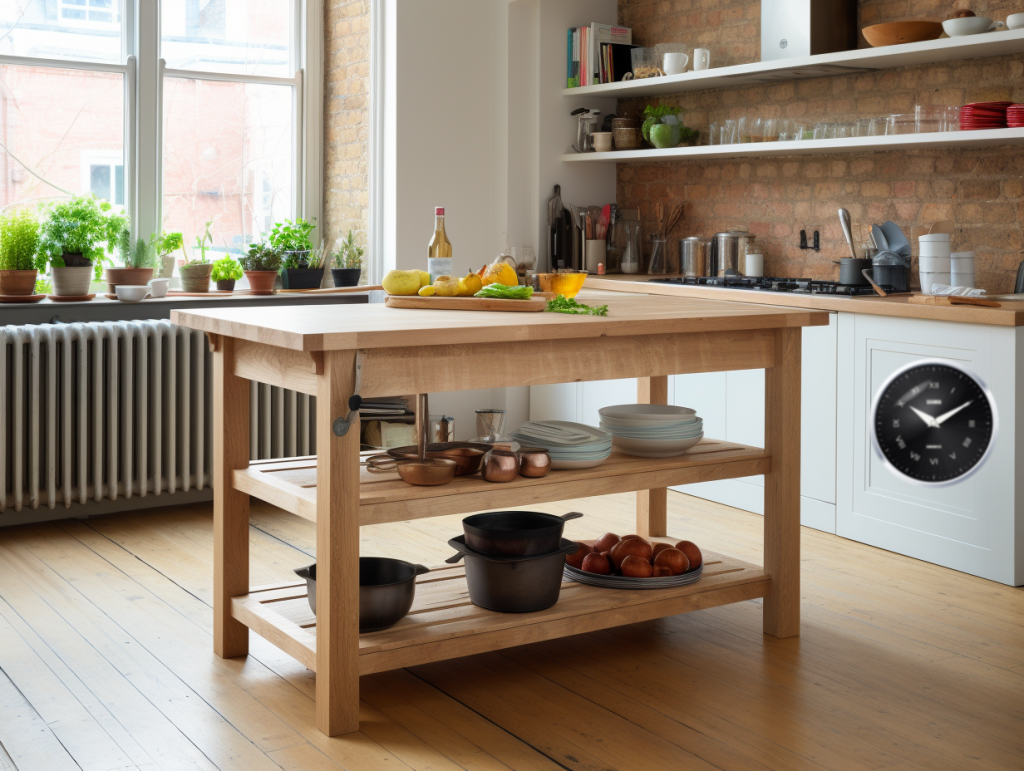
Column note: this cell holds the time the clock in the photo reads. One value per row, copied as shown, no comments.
10:10
